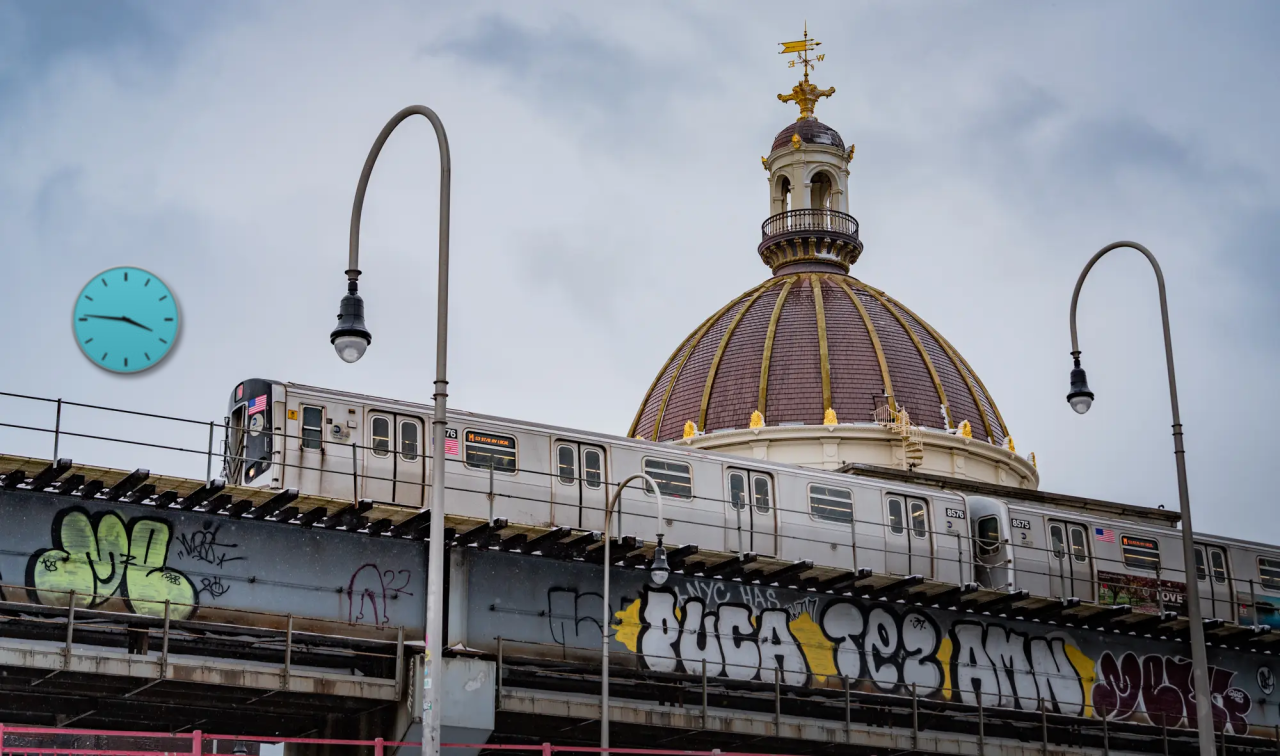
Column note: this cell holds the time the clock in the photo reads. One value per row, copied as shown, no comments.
3:46
